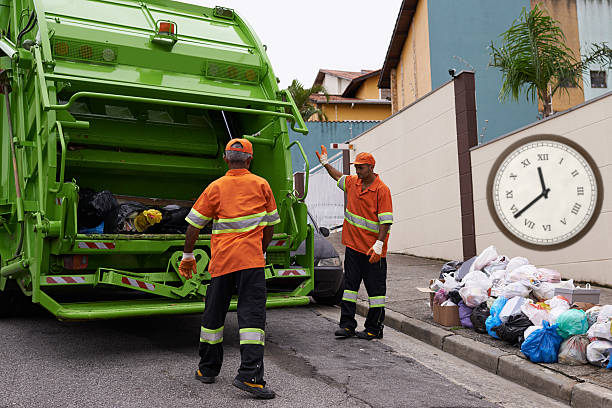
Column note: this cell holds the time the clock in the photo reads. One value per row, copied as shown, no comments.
11:39
